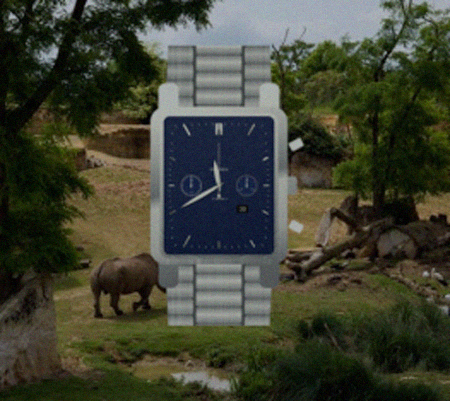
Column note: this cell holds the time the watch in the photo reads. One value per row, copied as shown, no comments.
11:40
